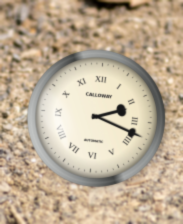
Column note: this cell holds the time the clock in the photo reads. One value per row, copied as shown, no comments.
2:18
